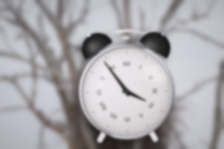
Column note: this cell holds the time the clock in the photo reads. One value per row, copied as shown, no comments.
3:54
